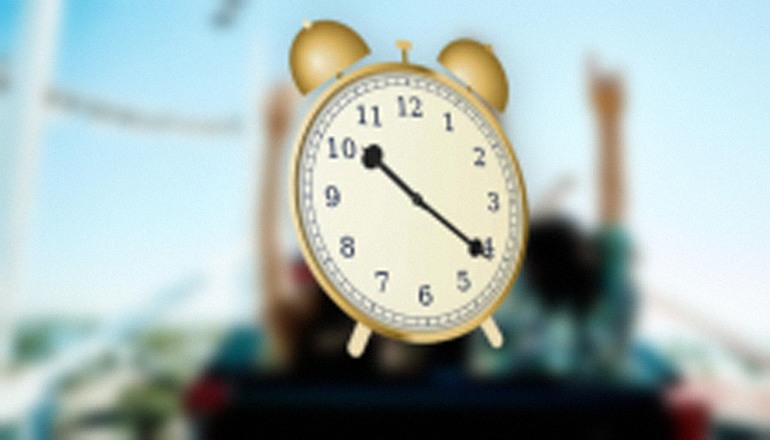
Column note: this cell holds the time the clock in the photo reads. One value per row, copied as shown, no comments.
10:21
